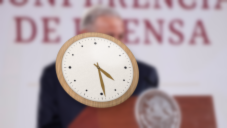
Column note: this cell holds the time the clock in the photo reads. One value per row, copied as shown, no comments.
4:29
